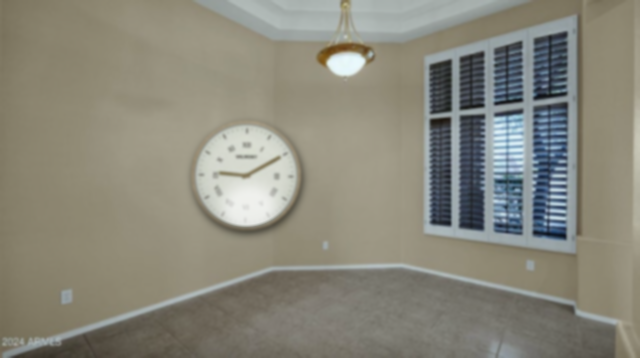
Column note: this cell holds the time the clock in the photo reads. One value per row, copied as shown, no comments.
9:10
